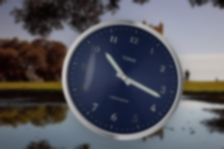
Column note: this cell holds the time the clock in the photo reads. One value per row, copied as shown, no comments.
10:17
